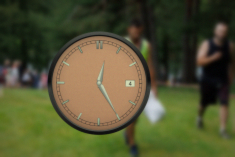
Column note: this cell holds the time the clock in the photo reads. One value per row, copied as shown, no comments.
12:25
